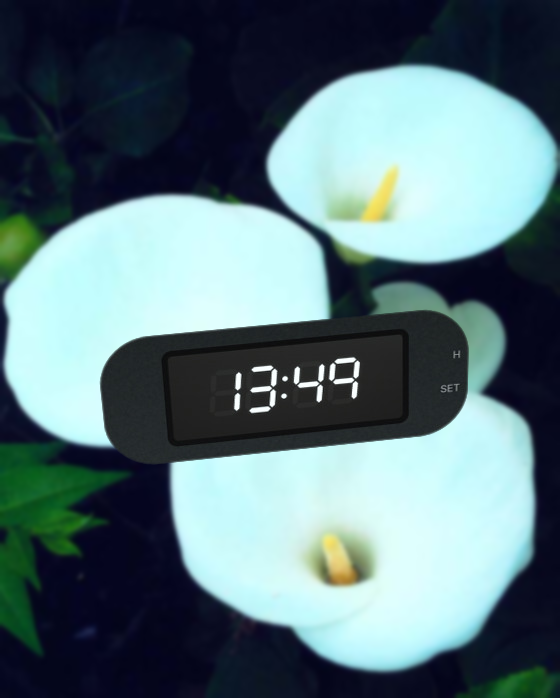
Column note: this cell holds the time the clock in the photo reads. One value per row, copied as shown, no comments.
13:49
